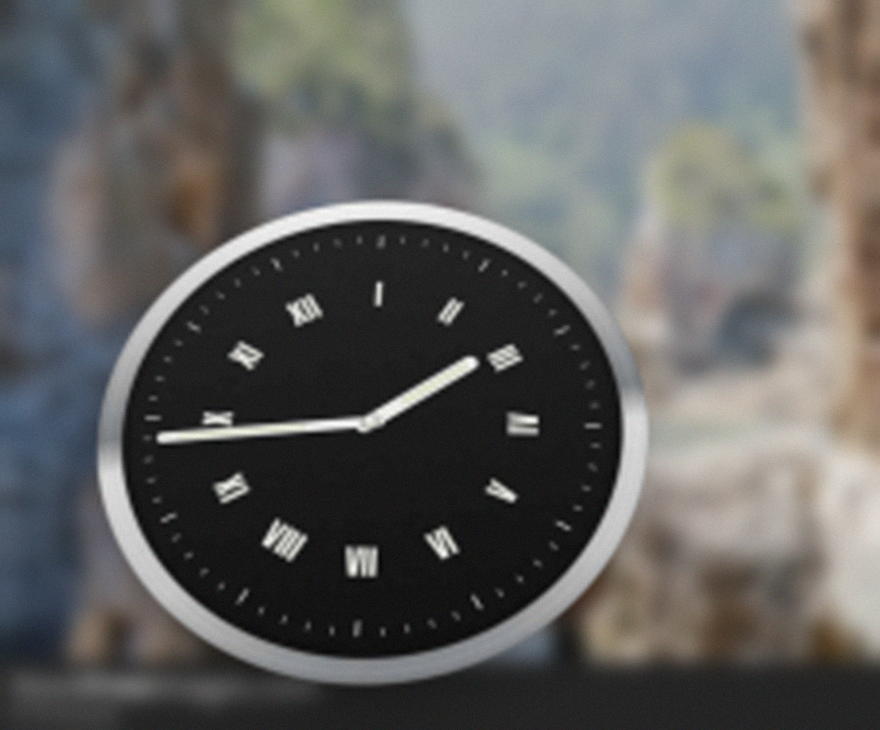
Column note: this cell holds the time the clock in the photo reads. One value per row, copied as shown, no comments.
2:49
